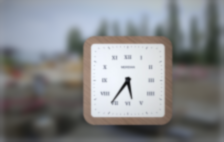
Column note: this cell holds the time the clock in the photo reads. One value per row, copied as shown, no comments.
5:36
